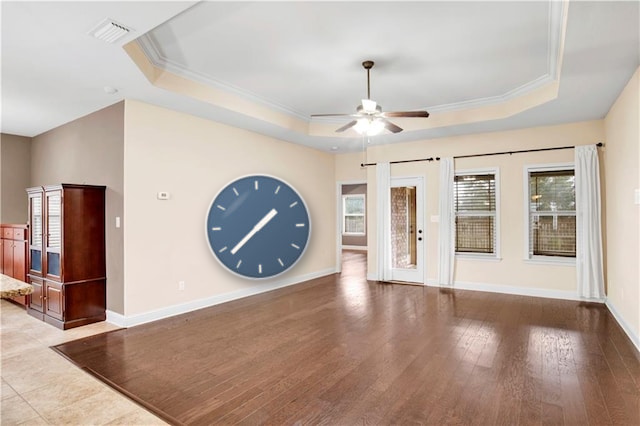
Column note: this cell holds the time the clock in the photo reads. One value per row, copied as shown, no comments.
1:38
